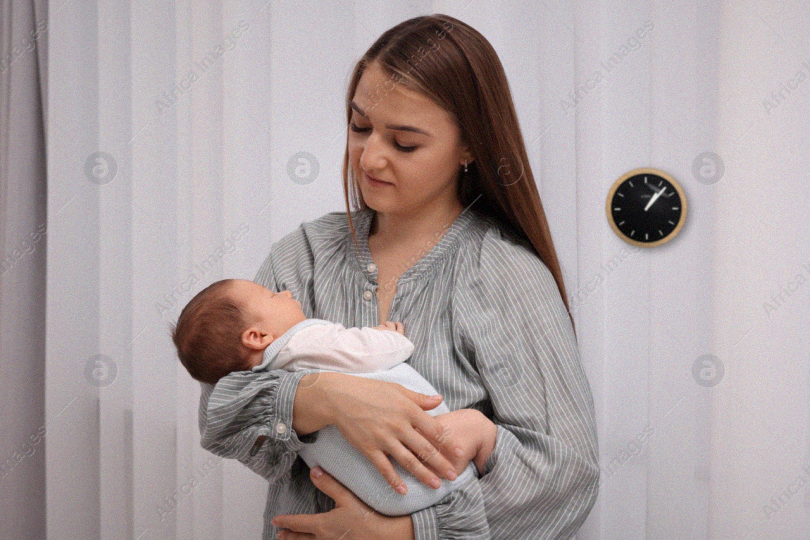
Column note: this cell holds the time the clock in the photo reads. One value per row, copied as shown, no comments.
1:07
